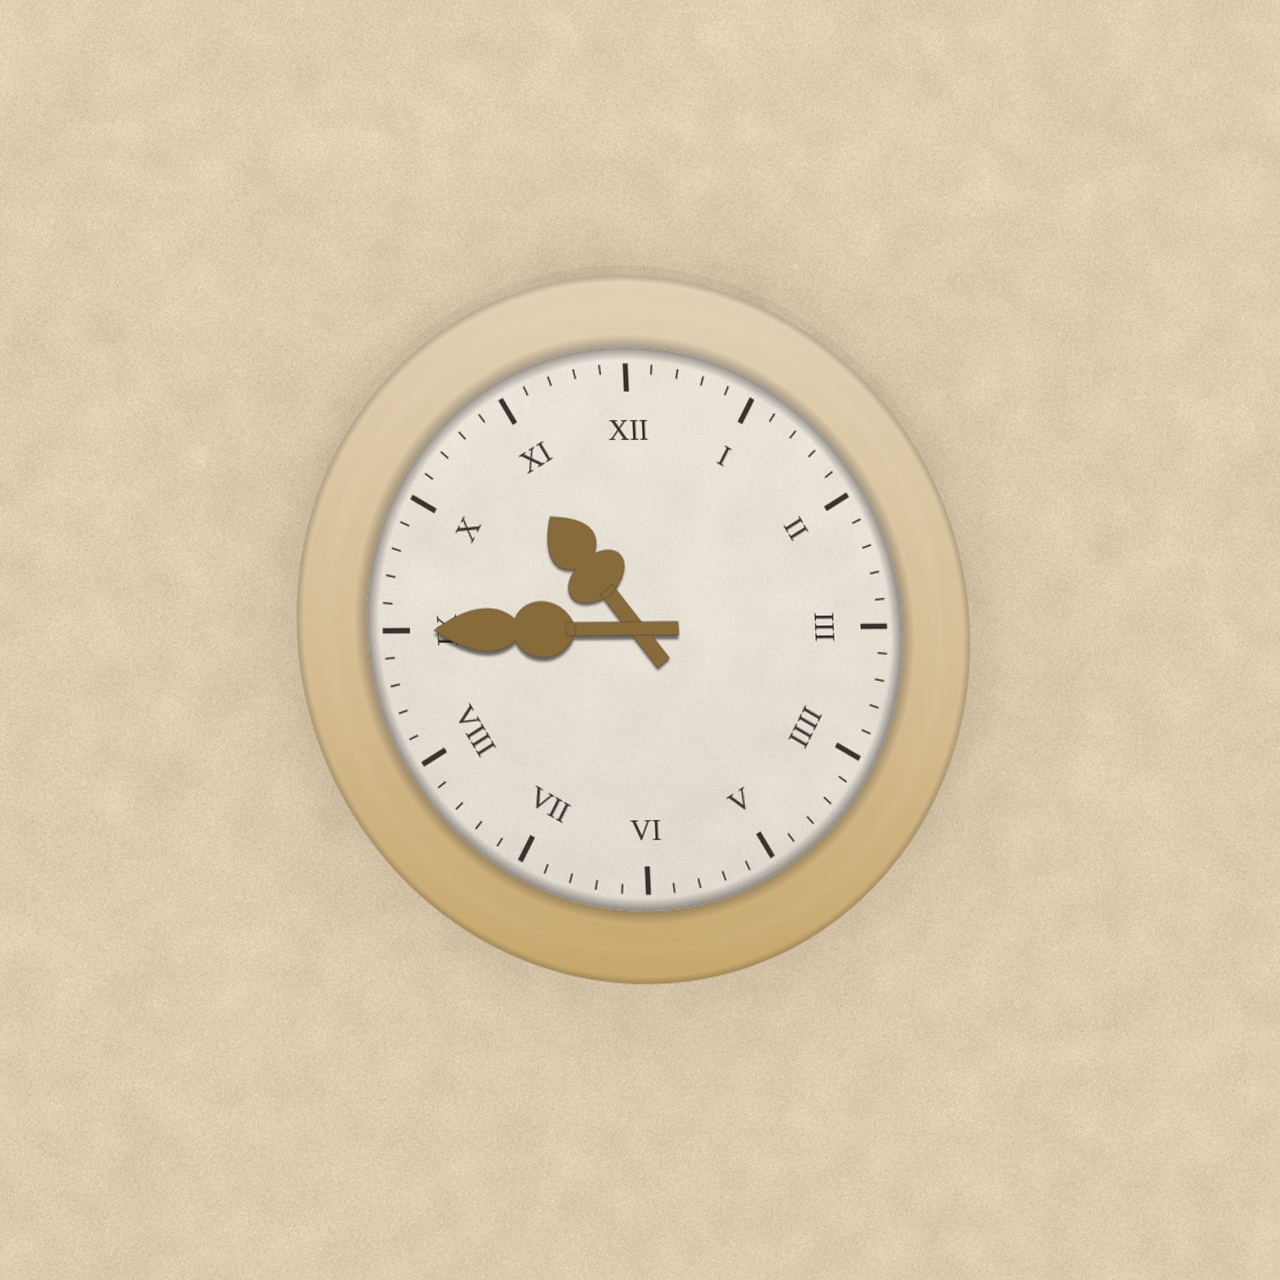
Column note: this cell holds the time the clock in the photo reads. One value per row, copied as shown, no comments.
10:45
